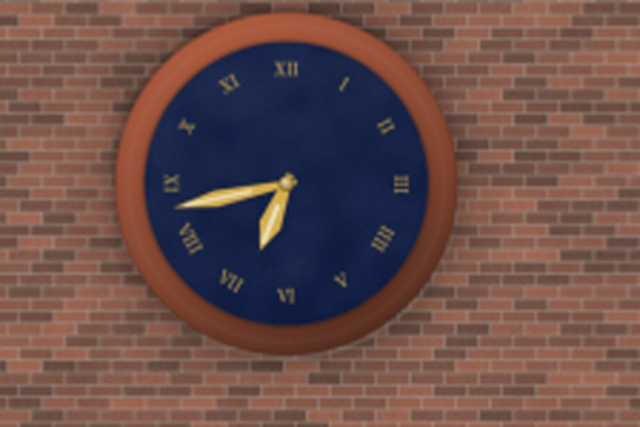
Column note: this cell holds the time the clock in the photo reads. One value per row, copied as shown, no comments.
6:43
